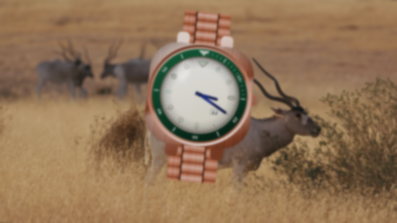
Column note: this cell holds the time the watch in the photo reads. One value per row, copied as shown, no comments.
3:20
